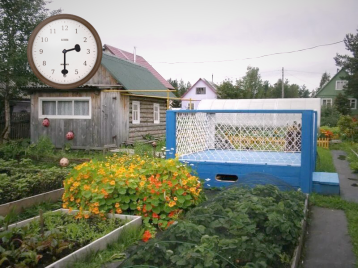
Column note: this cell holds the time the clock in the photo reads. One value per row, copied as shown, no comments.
2:30
